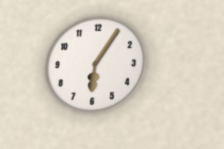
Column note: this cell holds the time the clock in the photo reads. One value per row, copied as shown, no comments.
6:05
